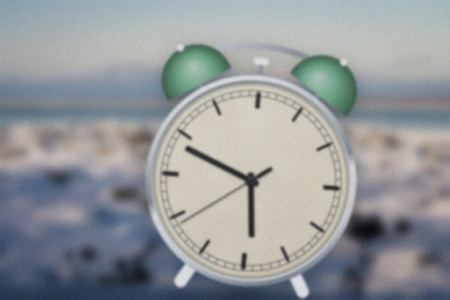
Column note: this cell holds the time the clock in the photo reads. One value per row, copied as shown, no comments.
5:48:39
